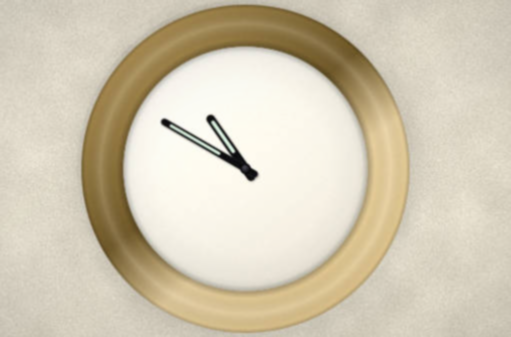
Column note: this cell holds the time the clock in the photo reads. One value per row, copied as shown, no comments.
10:50
